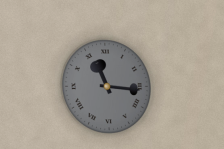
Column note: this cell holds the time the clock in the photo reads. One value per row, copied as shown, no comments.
11:16
